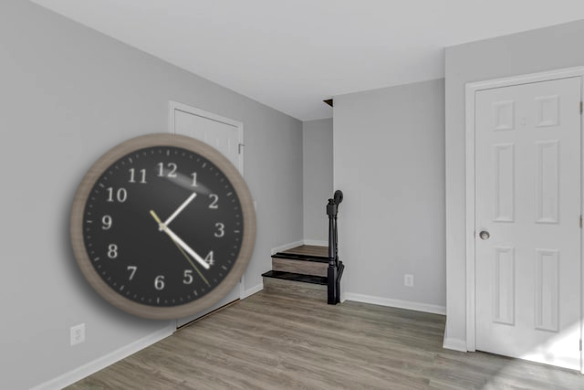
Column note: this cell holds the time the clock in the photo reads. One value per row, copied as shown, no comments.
1:21:23
